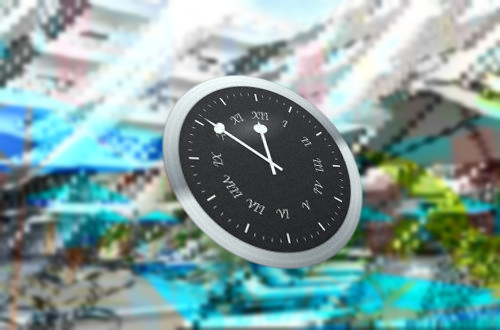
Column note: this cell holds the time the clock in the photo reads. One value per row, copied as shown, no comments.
11:51
